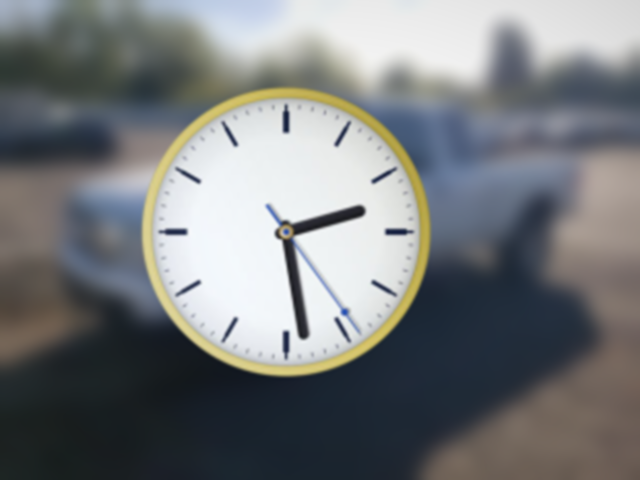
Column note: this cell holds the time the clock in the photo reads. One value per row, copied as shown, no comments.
2:28:24
